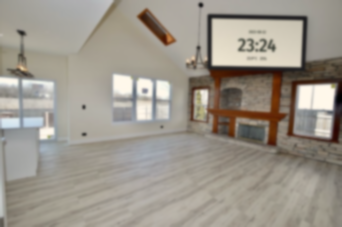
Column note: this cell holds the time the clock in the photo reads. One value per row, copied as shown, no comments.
23:24
